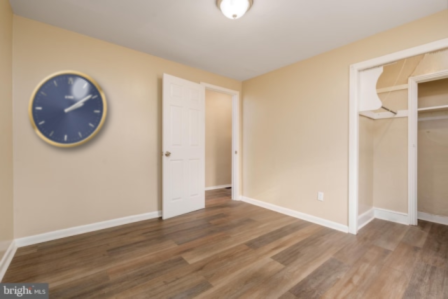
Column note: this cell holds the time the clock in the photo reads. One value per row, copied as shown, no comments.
2:09
